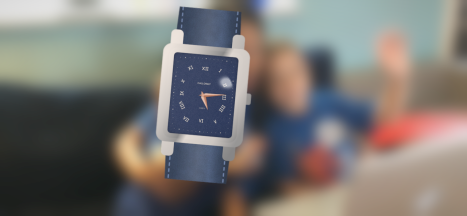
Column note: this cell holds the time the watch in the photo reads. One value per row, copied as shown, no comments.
5:14
